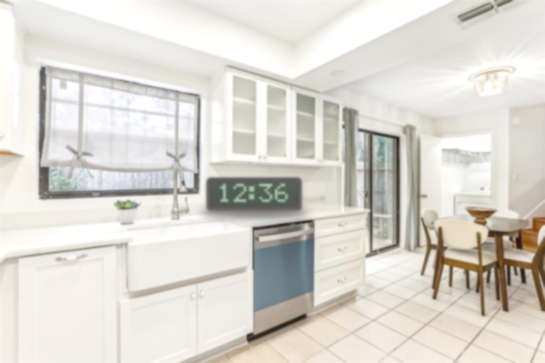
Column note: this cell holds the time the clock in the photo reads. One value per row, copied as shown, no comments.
12:36
